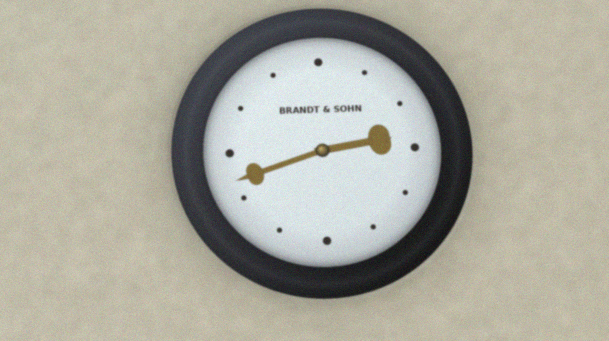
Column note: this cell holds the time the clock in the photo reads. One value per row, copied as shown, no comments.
2:42
